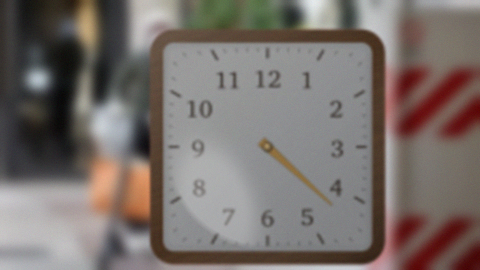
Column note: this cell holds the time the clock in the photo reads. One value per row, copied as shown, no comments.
4:22
